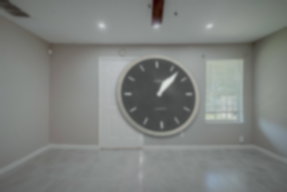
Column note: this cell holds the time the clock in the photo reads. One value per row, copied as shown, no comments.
1:07
